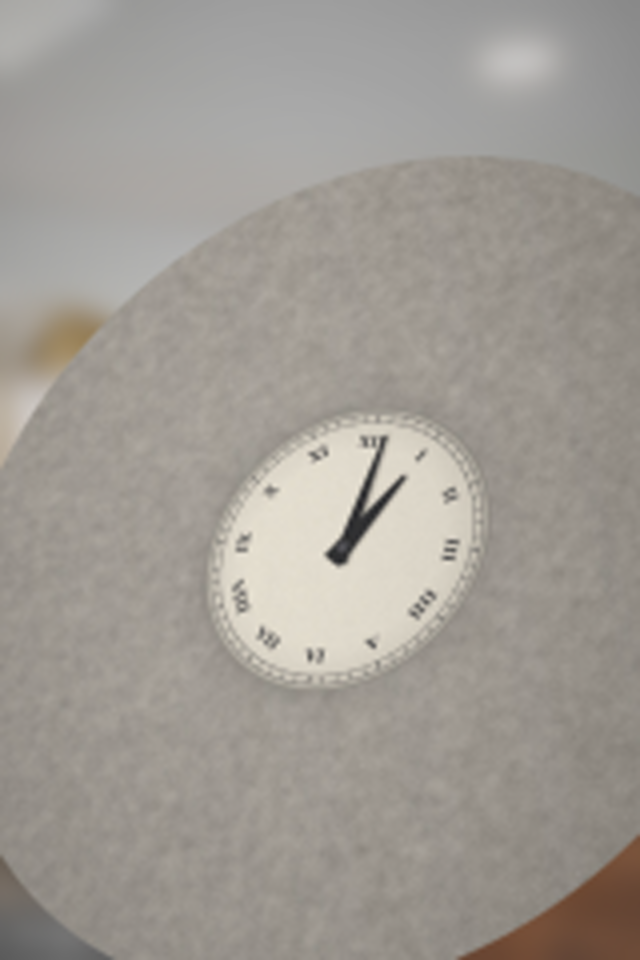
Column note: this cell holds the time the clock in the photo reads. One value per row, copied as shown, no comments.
1:01
